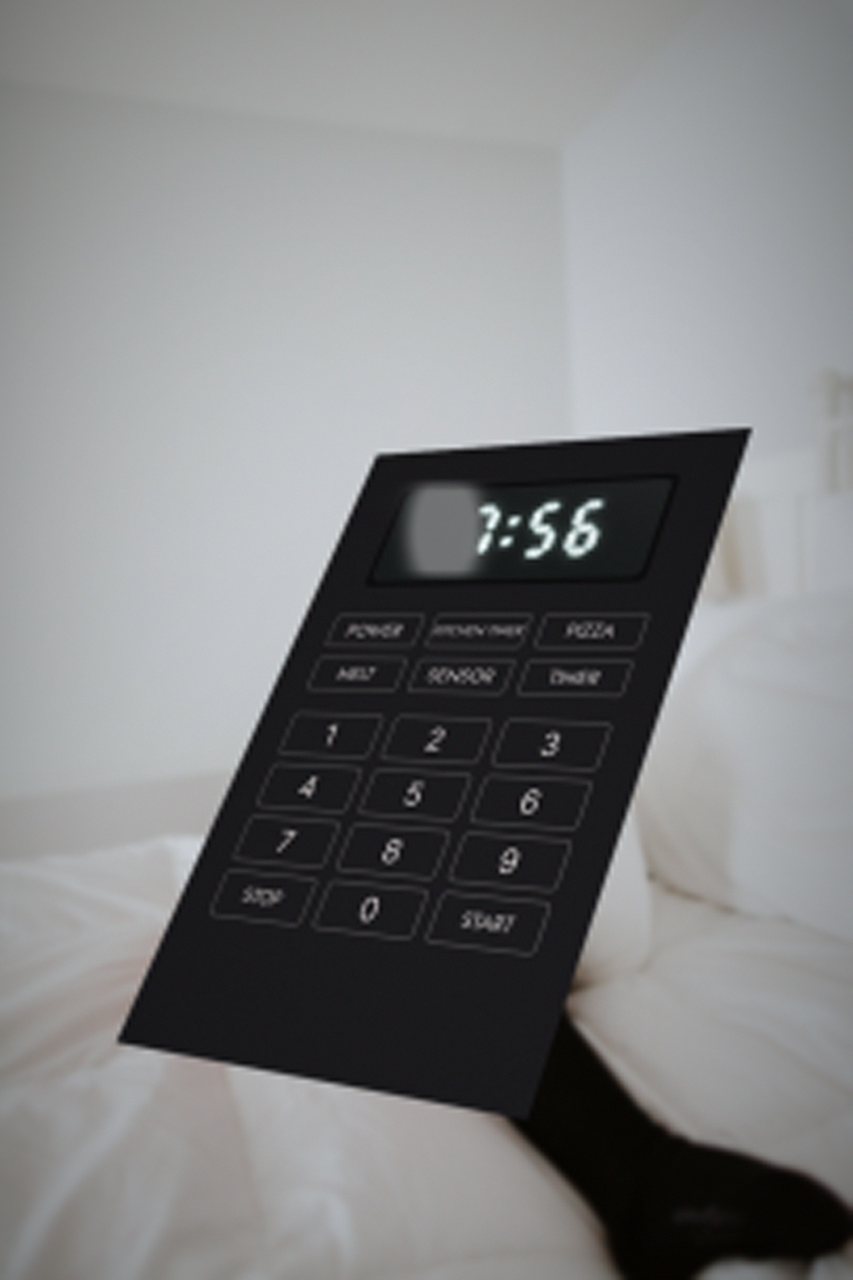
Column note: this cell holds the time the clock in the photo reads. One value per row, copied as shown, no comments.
7:56
